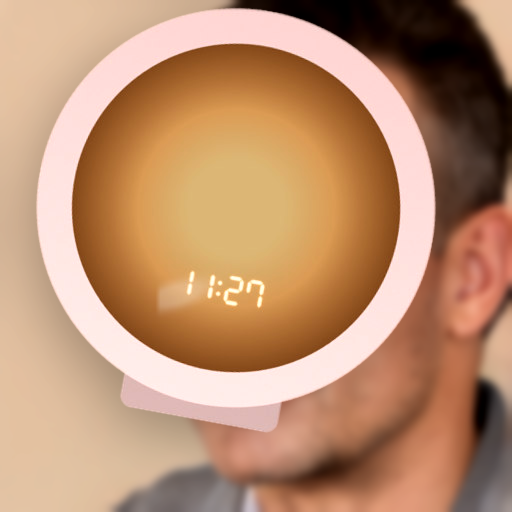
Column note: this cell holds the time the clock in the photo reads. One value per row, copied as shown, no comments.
11:27
